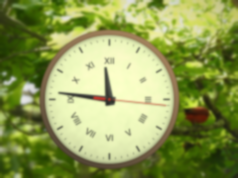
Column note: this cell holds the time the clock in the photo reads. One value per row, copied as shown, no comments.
11:46:16
